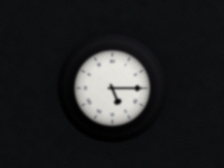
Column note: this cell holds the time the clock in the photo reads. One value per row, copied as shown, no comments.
5:15
